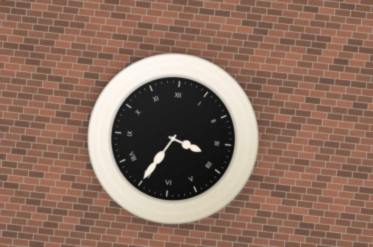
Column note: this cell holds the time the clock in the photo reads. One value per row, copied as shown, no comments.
3:35
